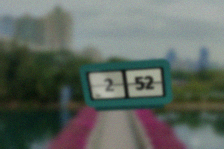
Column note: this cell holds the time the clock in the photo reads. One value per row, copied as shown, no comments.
2:52
